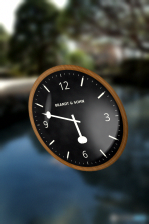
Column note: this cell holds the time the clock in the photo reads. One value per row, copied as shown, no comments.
5:48
